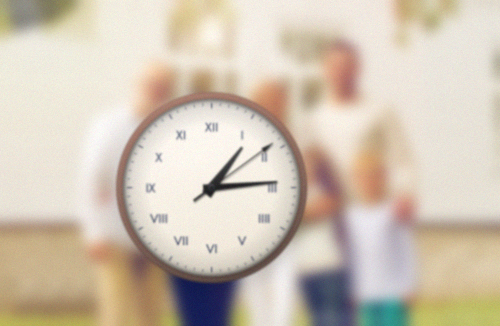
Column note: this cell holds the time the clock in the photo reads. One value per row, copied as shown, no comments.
1:14:09
